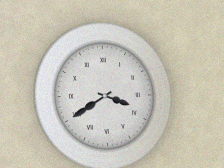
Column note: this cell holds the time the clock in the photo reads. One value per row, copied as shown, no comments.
3:40
